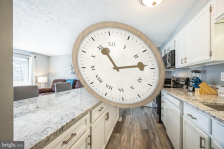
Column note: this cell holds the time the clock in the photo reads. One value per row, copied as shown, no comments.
11:14
